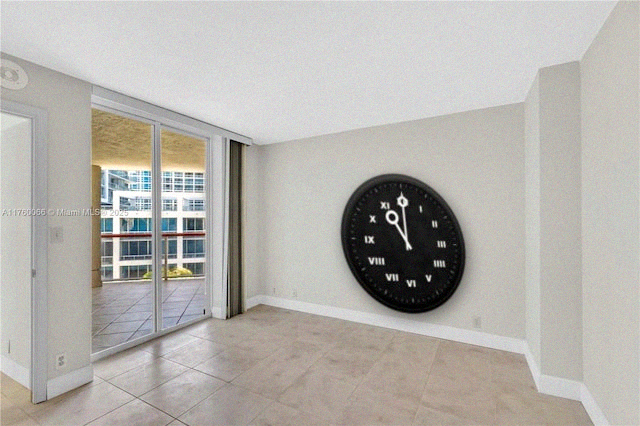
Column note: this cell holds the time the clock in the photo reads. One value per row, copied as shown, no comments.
11:00
